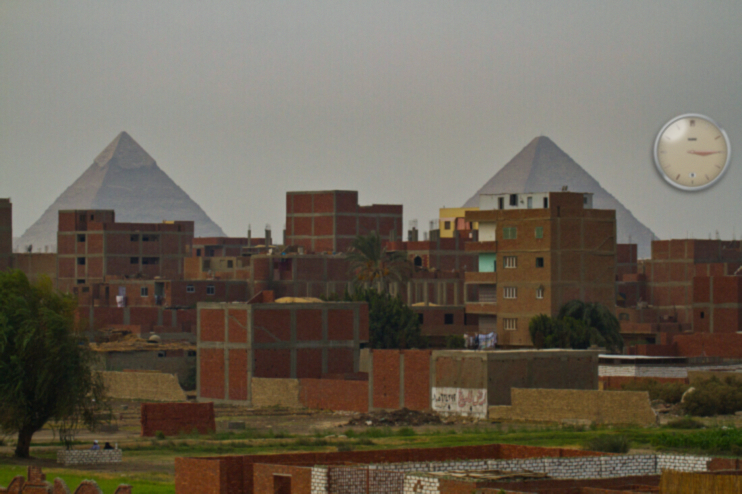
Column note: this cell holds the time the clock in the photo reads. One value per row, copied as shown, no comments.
3:15
